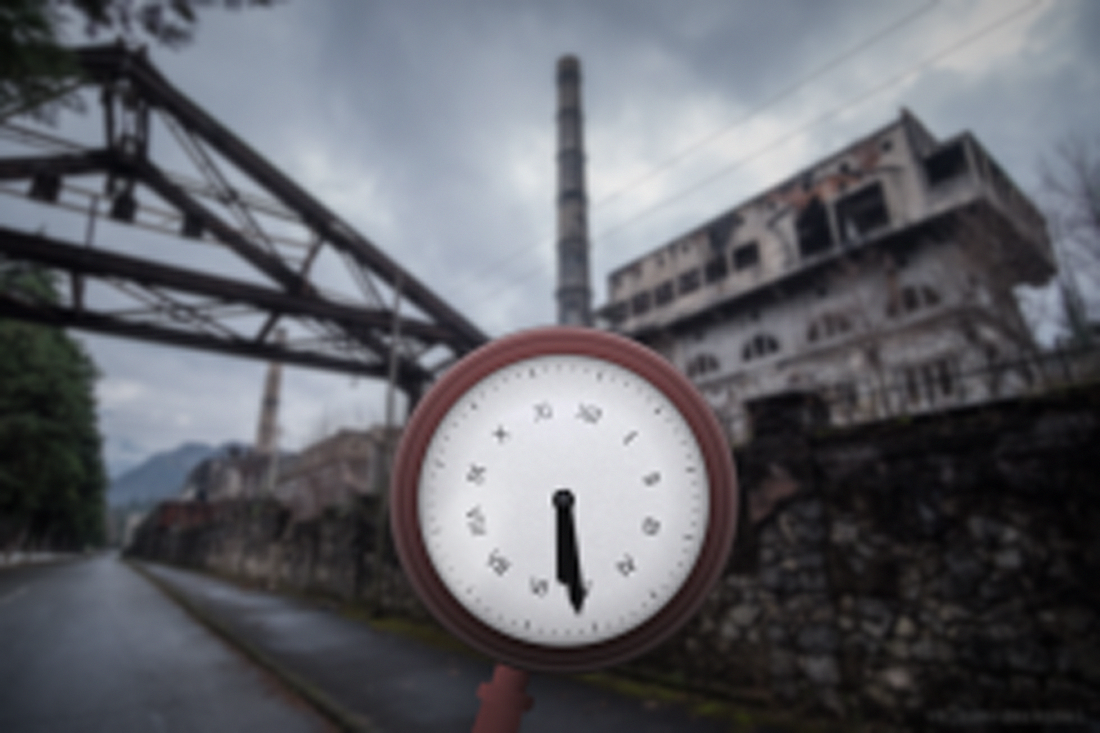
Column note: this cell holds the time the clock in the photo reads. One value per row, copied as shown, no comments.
5:26
